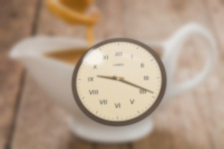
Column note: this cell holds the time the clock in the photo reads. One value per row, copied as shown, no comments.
9:19
